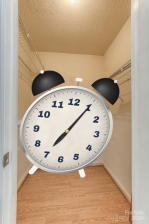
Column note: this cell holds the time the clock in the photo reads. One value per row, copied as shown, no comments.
7:05
